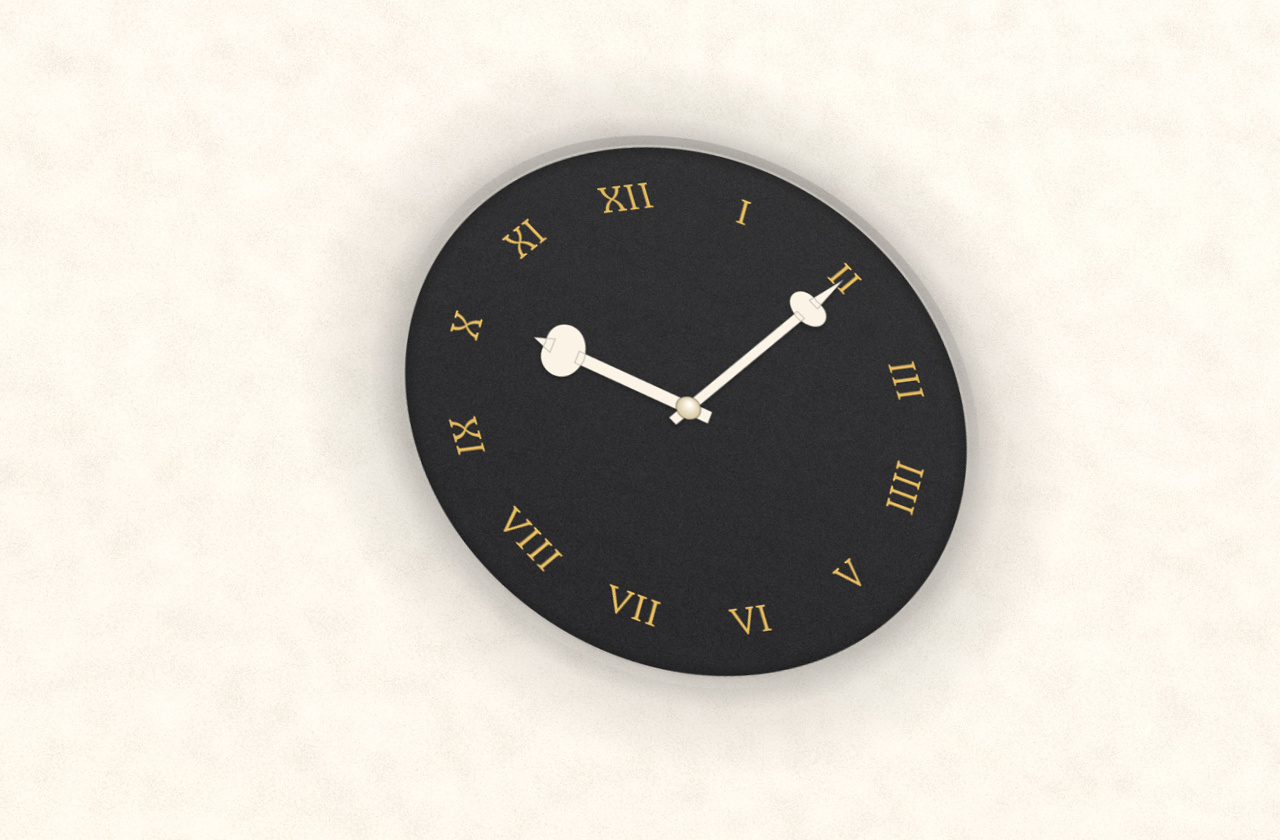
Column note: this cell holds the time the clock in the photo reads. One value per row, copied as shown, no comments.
10:10
